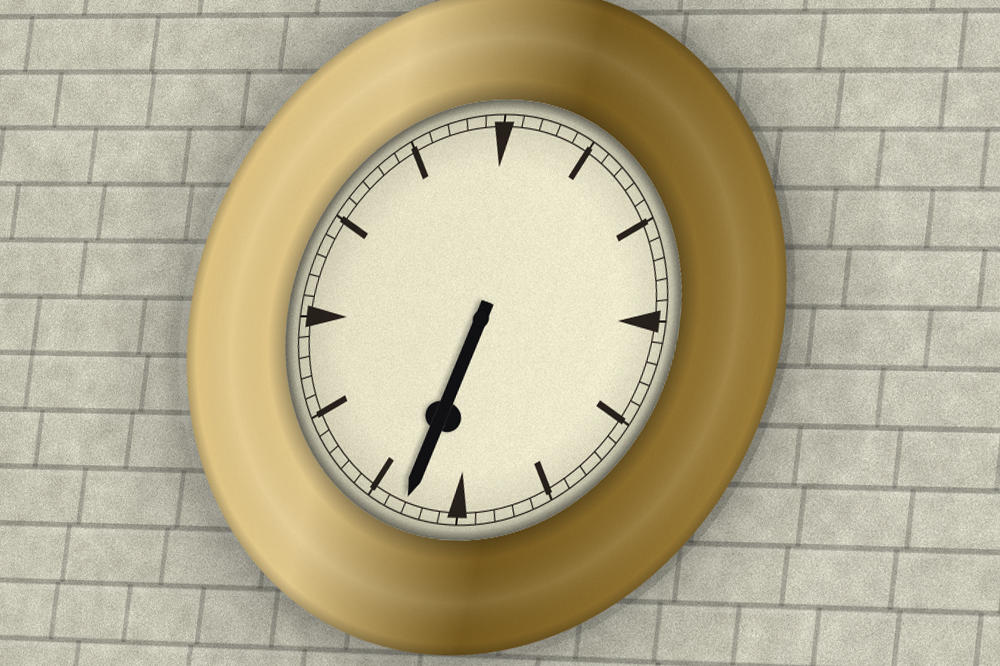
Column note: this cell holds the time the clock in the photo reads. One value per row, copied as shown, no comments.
6:33
